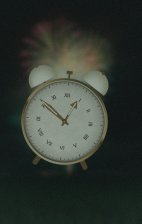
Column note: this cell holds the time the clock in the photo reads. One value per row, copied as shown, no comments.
12:51
